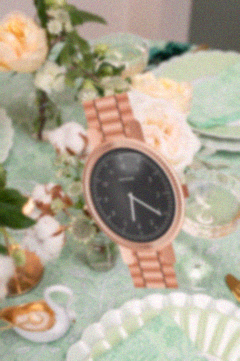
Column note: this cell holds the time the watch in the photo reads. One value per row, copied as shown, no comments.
6:21
